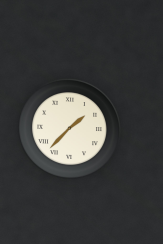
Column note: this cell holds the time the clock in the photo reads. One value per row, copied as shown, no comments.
1:37
